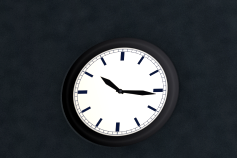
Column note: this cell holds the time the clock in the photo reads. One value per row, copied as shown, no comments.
10:16
